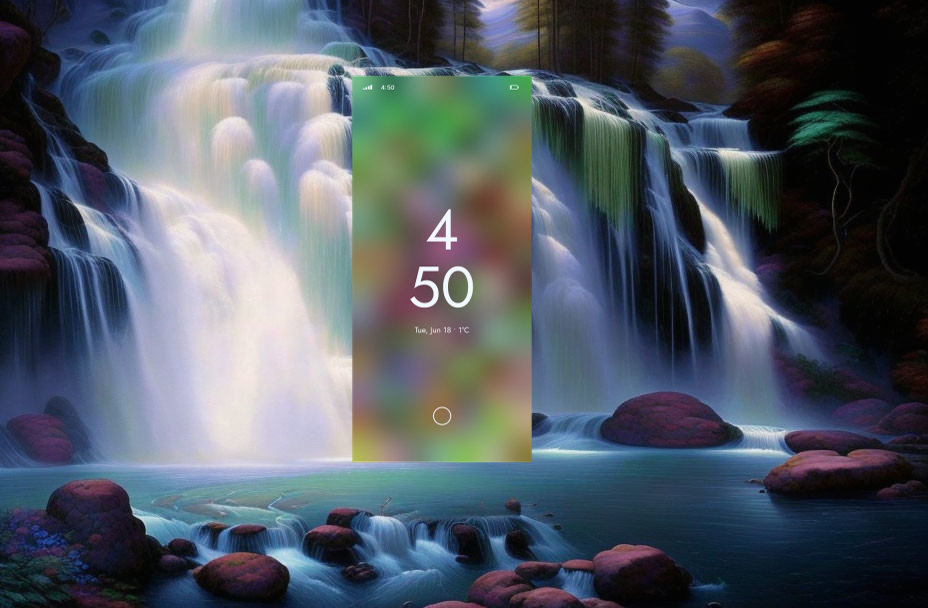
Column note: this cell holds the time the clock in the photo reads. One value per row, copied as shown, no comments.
4:50
